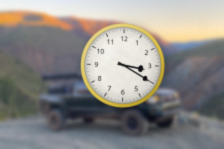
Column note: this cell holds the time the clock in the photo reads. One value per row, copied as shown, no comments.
3:20
